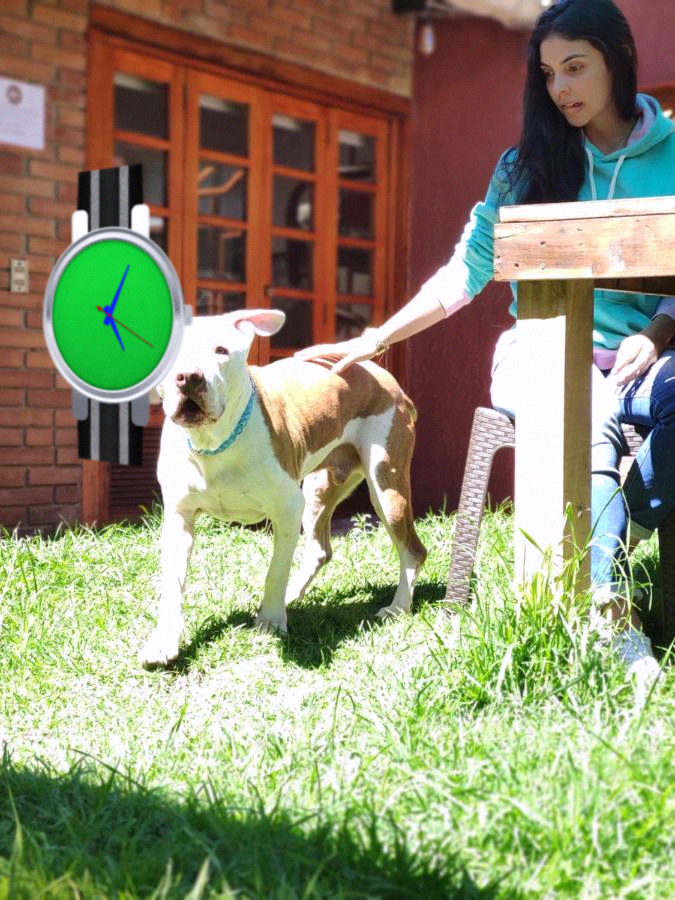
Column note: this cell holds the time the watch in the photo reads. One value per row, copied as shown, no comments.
5:04:20
